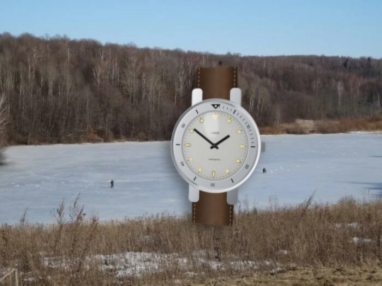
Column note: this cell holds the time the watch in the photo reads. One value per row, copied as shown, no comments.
1:51
